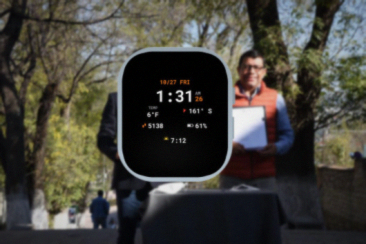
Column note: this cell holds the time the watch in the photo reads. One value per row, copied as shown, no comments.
1:31
